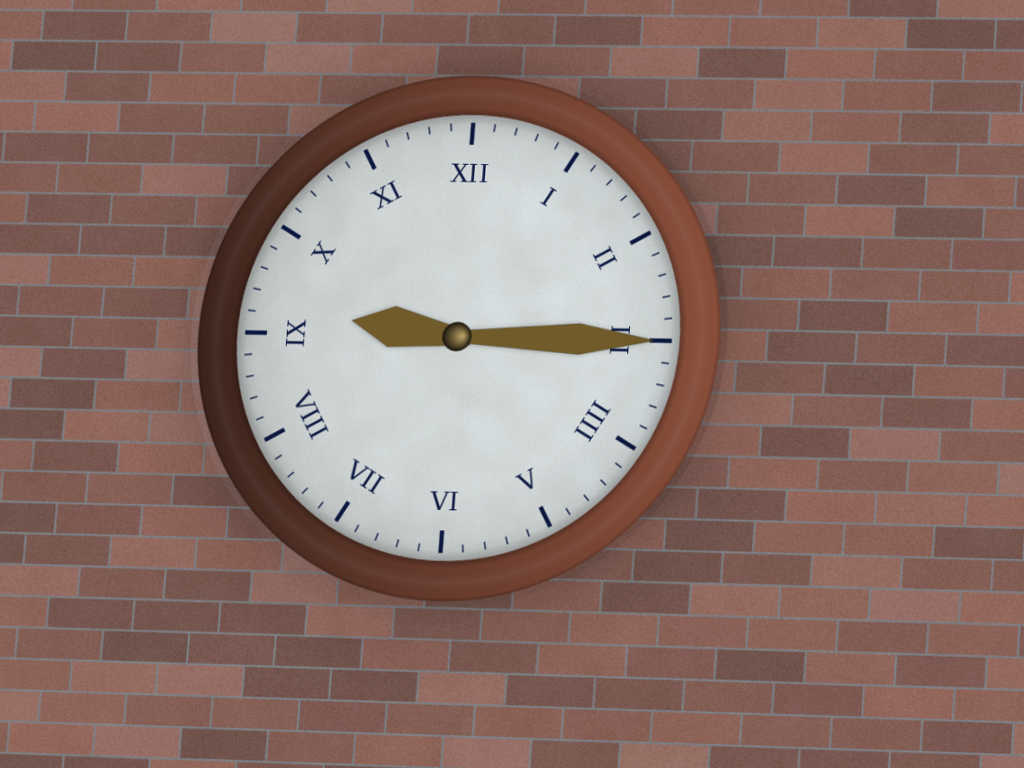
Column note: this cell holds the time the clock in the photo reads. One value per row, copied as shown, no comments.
9:15
